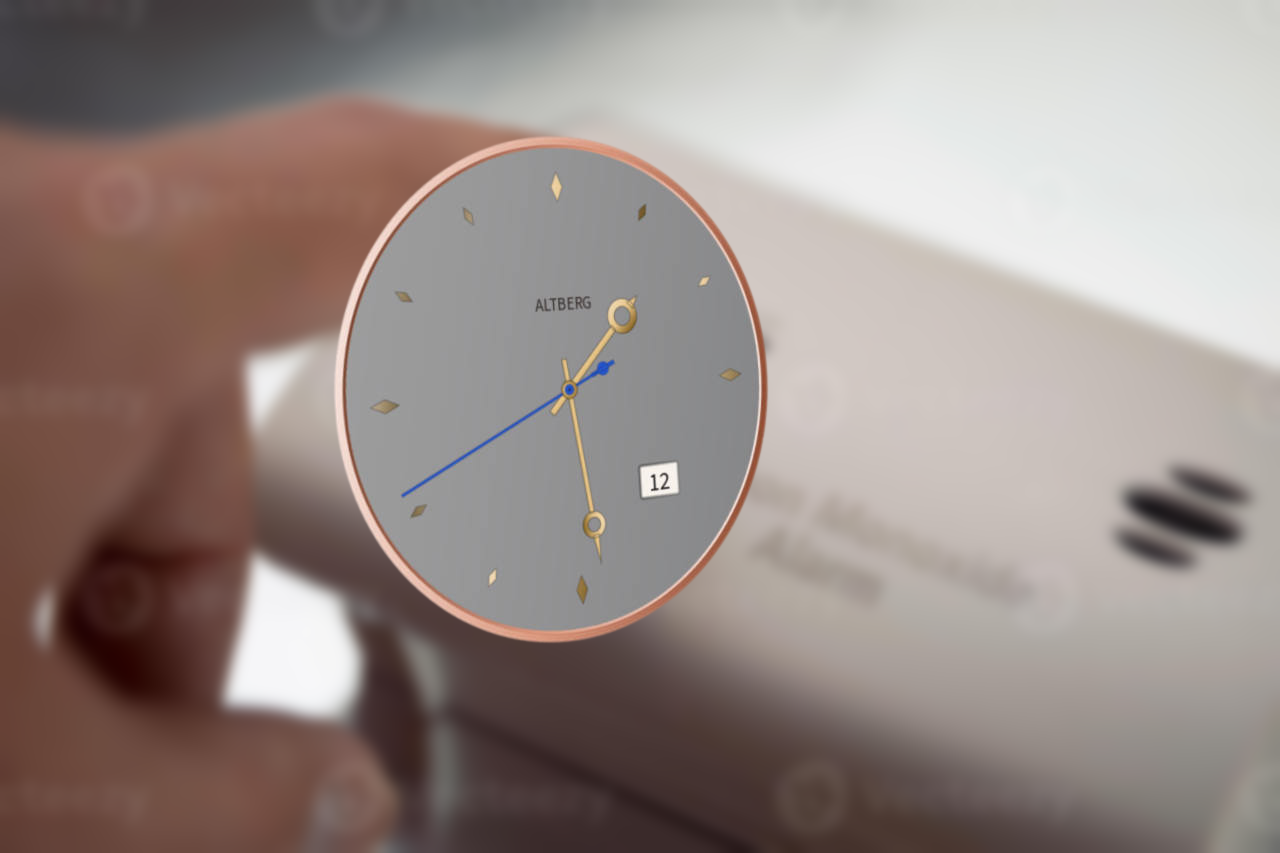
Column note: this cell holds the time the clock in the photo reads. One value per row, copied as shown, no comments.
1:28:41
